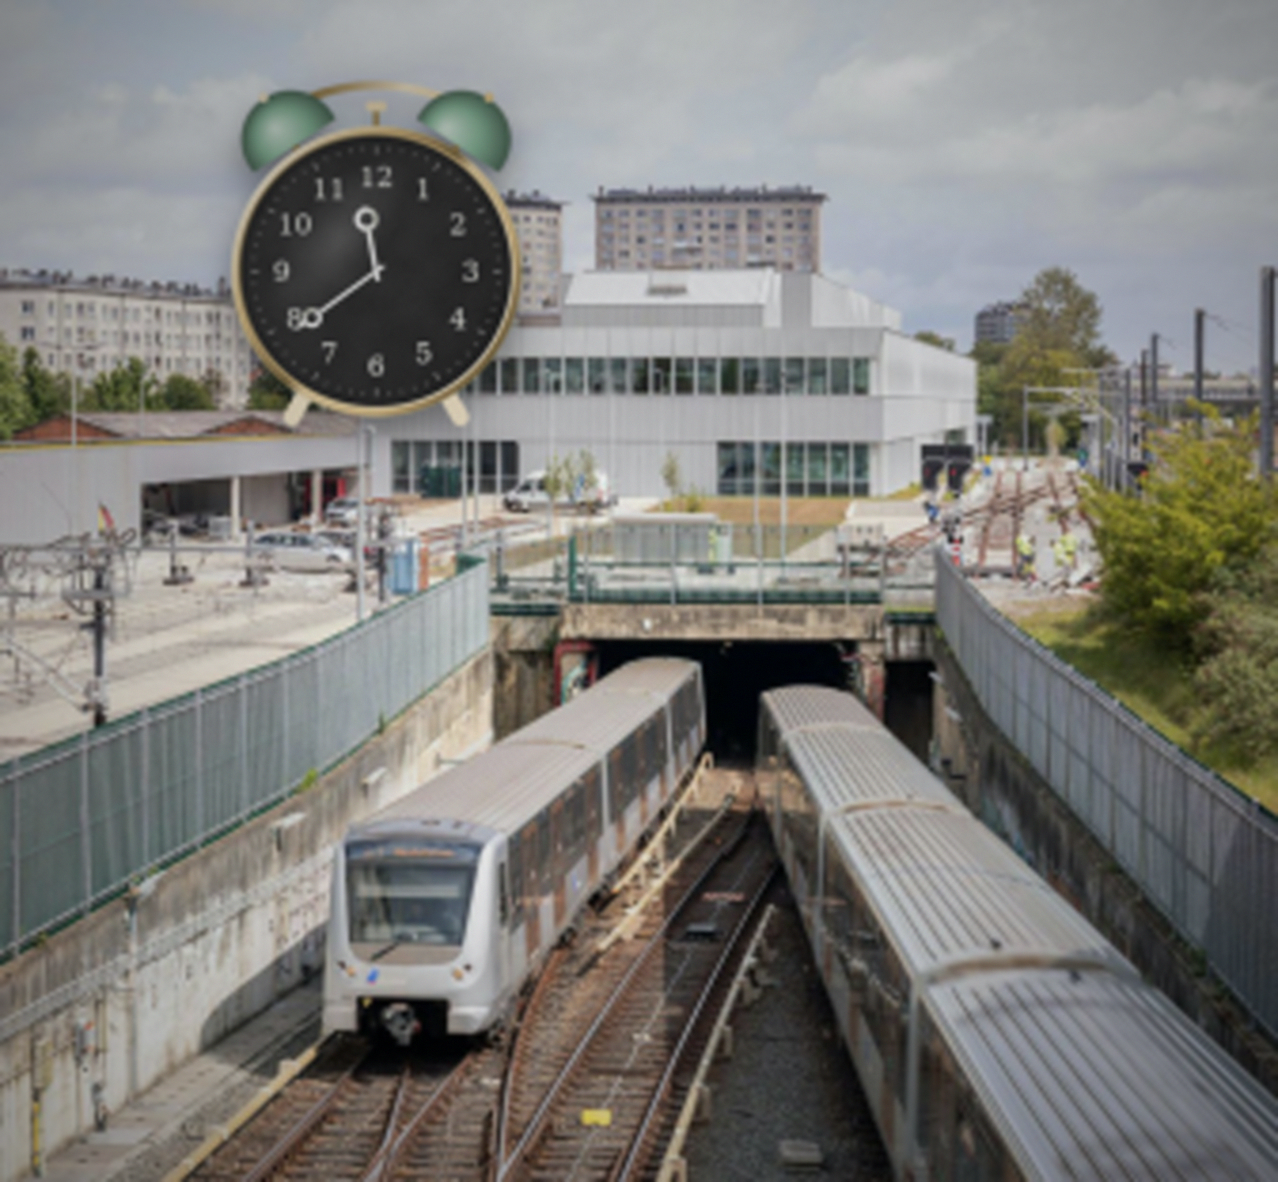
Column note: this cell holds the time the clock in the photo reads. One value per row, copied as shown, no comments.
11:39
